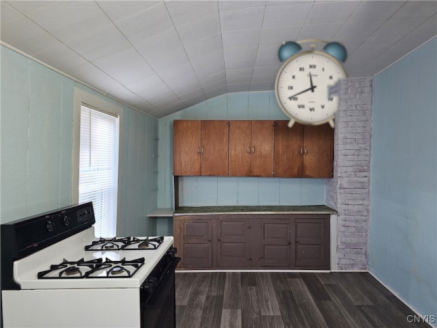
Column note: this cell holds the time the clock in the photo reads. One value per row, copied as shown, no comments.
11:41
